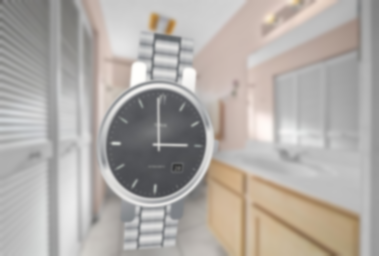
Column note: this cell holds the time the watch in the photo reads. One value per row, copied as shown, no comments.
2:59
